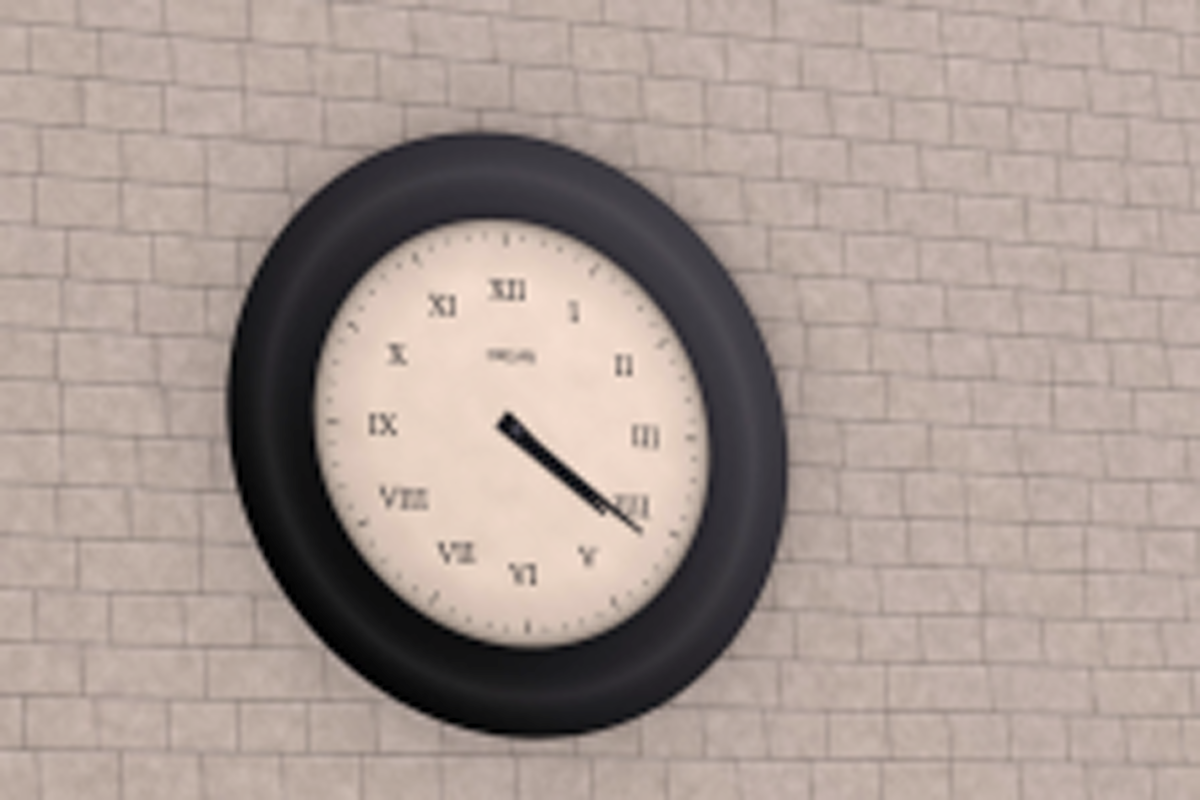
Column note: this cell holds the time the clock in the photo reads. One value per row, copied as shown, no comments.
4:21
